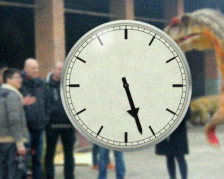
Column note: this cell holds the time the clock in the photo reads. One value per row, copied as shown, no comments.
5:27
